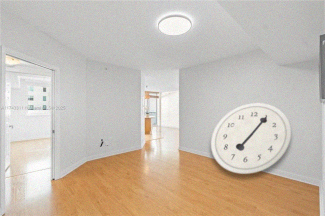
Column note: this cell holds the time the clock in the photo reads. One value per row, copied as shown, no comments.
7:05
